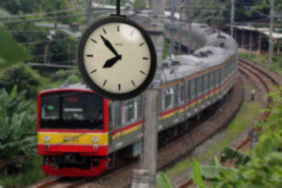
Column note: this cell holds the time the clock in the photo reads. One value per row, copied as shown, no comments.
7:53
